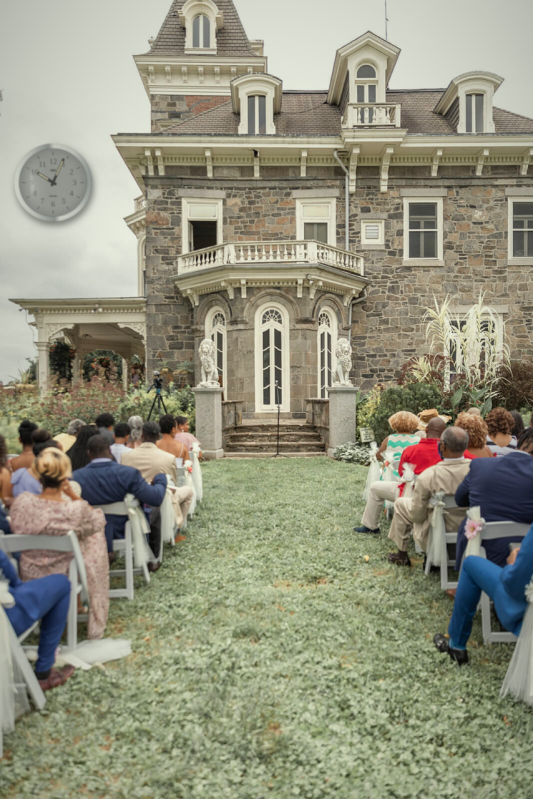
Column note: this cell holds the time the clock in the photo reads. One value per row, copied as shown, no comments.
10:04
